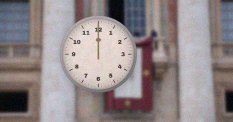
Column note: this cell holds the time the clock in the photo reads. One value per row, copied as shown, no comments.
12:00
